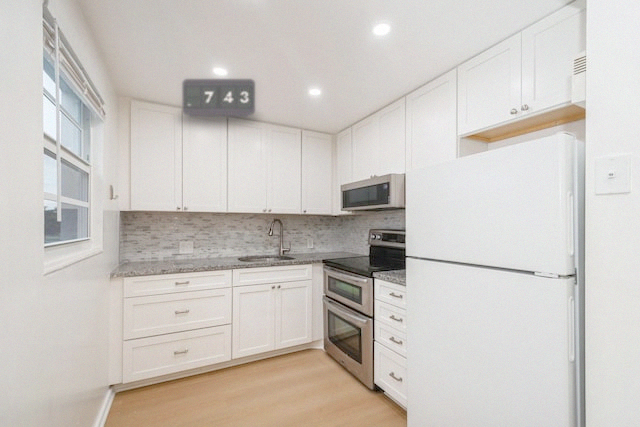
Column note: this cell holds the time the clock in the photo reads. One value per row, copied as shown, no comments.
7:43
